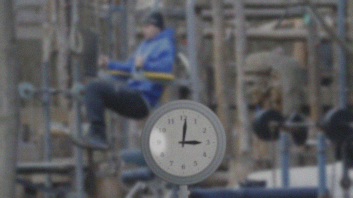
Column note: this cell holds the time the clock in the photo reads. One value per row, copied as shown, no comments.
3:01
